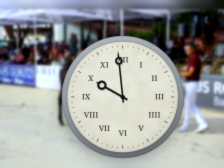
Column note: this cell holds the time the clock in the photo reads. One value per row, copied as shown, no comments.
9:59
